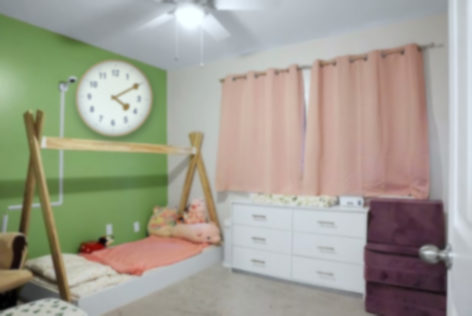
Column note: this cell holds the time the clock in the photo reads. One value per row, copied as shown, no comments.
4:10
